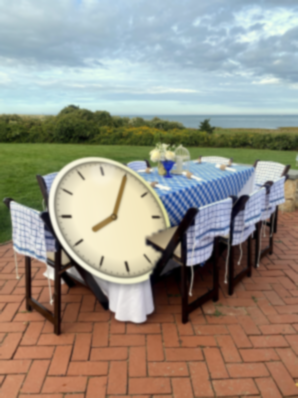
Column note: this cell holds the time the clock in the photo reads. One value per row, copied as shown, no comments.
8:05
